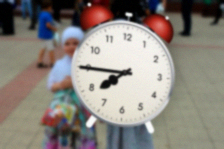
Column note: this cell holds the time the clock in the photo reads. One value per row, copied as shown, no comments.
7:45
